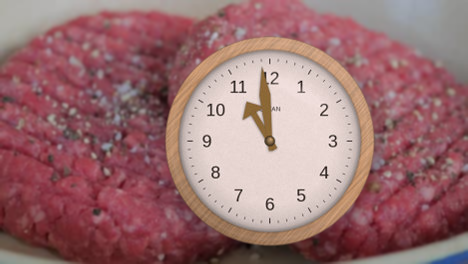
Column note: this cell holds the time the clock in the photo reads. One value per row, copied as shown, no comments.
10:59
